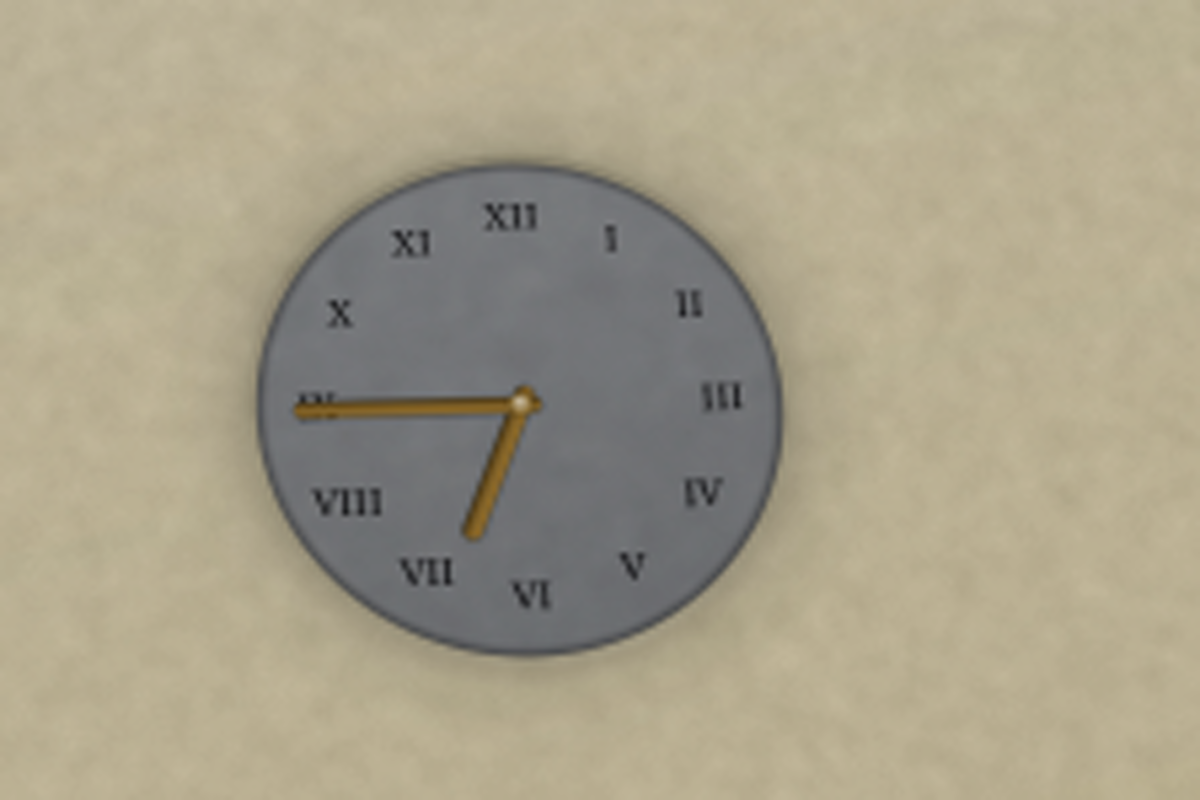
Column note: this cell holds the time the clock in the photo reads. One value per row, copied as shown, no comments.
6:45
